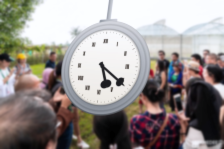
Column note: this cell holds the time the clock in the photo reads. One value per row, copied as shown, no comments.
5:21
